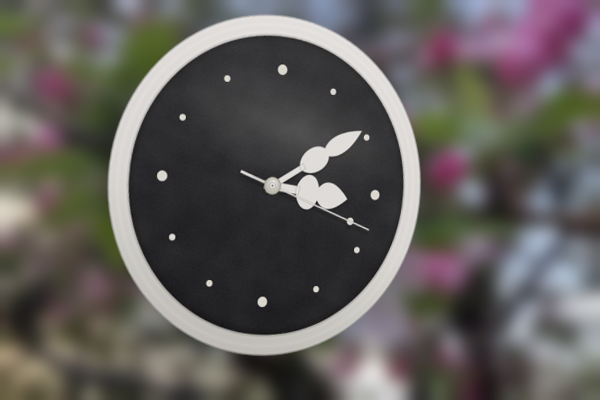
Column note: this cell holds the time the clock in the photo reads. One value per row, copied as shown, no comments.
3:09:18
